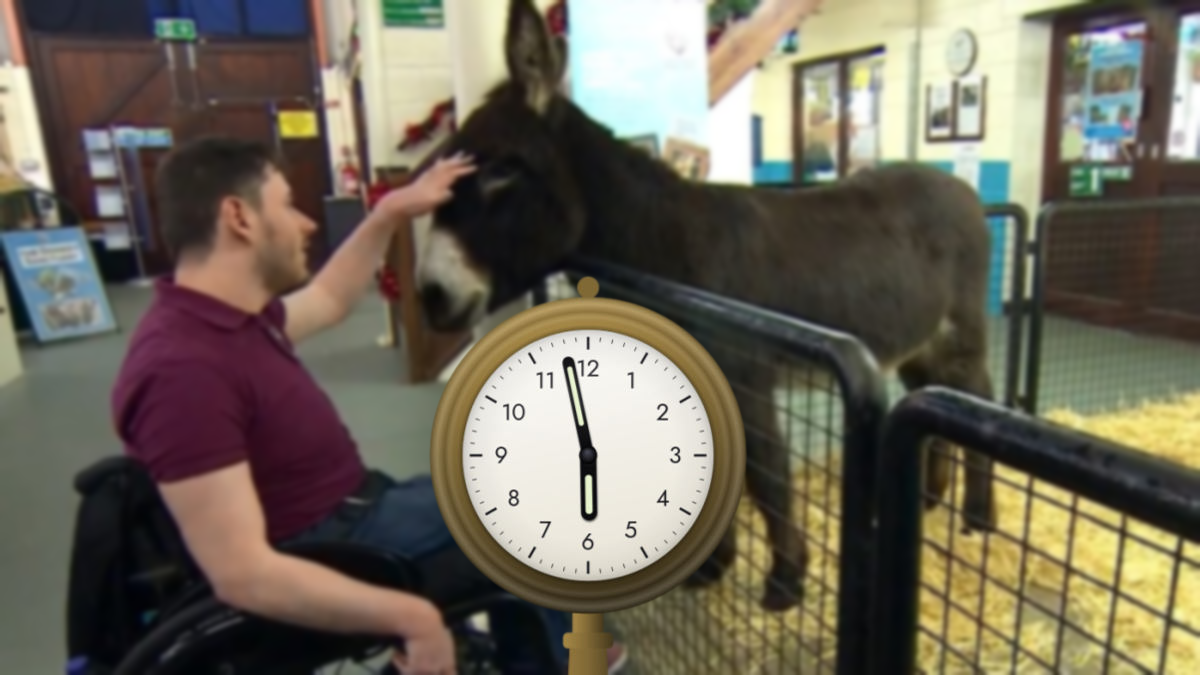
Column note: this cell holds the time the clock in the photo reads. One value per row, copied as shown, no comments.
5:58
